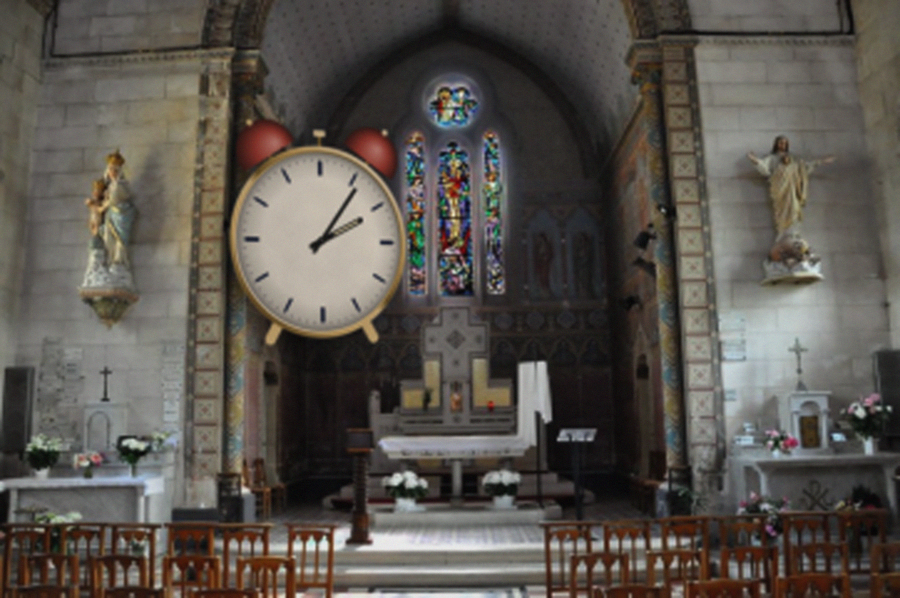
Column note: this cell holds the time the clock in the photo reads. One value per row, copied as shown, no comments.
2:06
